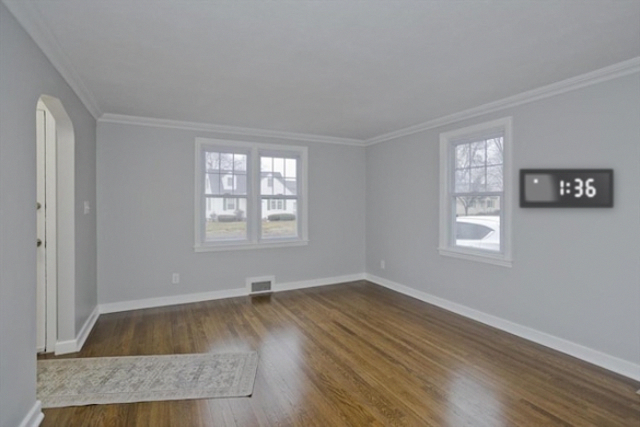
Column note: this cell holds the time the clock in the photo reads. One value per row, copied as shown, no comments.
1:36
